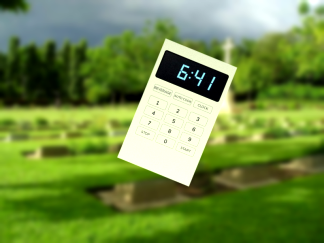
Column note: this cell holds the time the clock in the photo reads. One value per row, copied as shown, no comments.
6:41
